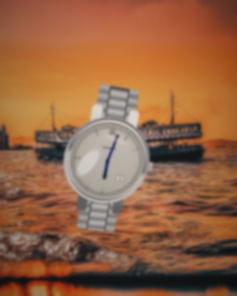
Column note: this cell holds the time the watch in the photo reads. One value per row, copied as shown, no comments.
6:02
